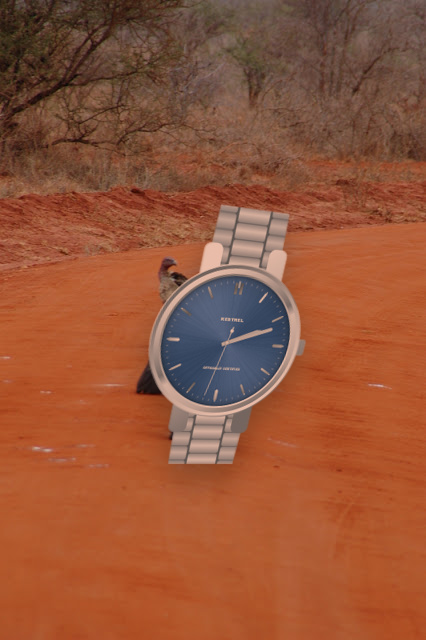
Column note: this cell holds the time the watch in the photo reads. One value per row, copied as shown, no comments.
2:11:32
